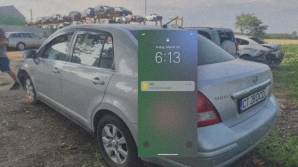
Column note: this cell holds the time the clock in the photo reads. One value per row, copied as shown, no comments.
6:13
